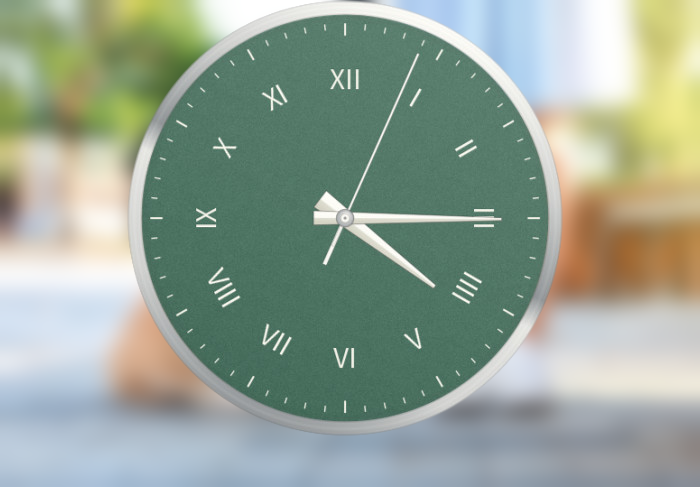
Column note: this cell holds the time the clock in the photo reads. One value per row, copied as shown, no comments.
4:15:04
